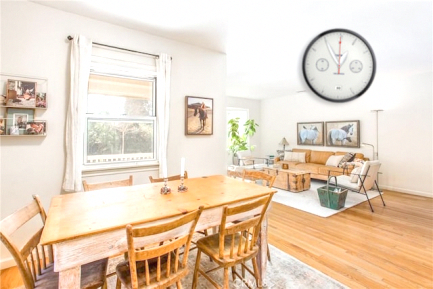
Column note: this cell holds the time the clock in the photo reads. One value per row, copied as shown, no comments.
12:55
